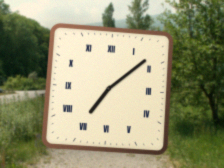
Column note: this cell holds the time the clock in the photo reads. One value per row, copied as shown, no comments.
7:08
